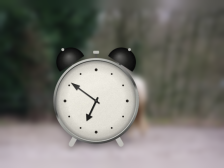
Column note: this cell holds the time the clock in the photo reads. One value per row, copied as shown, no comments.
6:51
